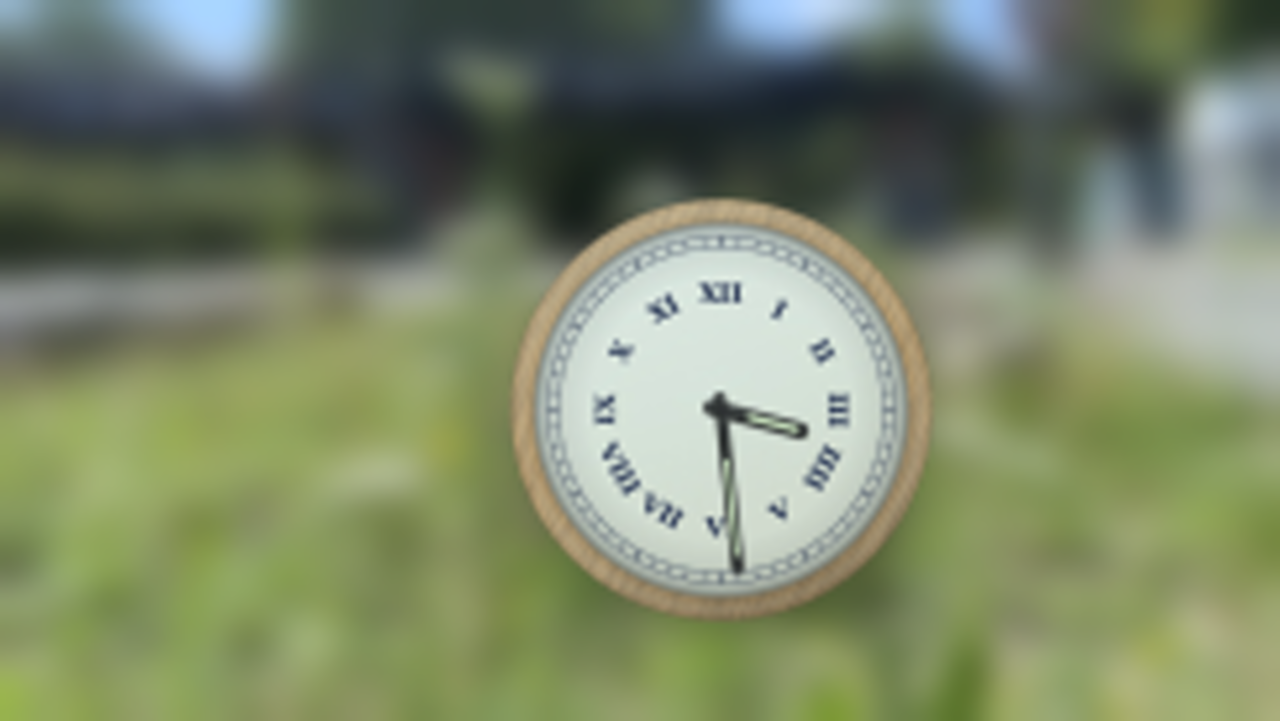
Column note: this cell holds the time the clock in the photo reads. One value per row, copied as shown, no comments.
3:29
